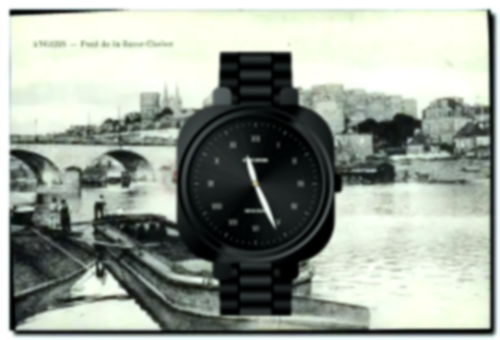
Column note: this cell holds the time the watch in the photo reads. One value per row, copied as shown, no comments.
11:26
